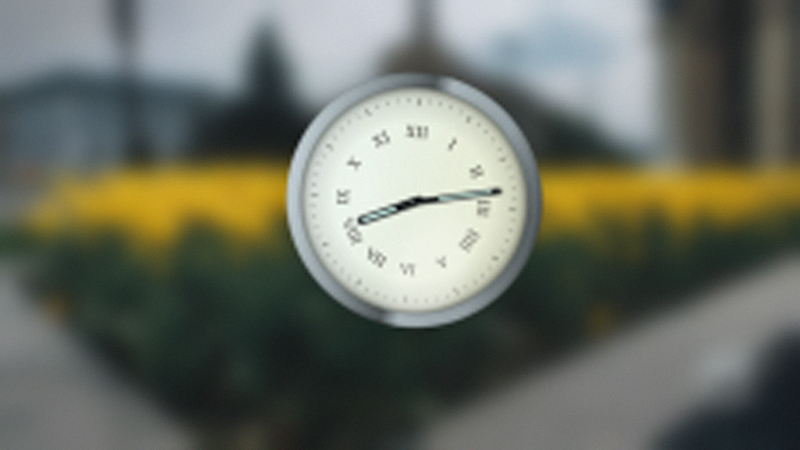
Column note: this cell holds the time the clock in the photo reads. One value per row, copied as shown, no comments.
8:13
